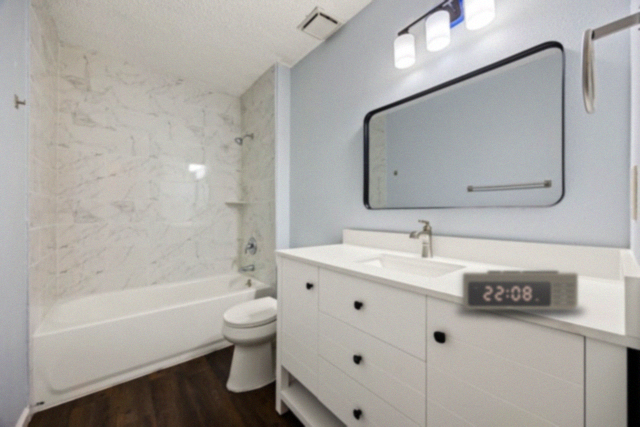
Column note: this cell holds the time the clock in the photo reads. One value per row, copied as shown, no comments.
22:08
